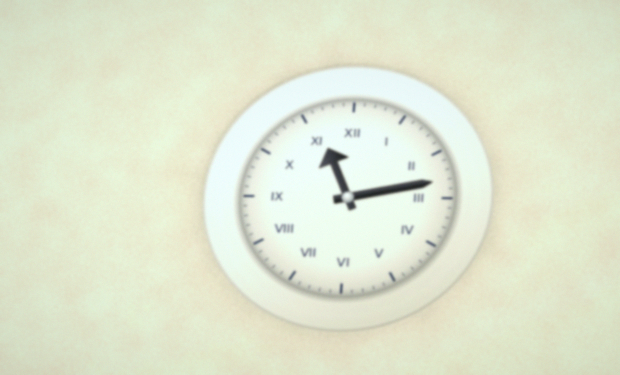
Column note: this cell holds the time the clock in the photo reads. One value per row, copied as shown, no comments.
11:13
